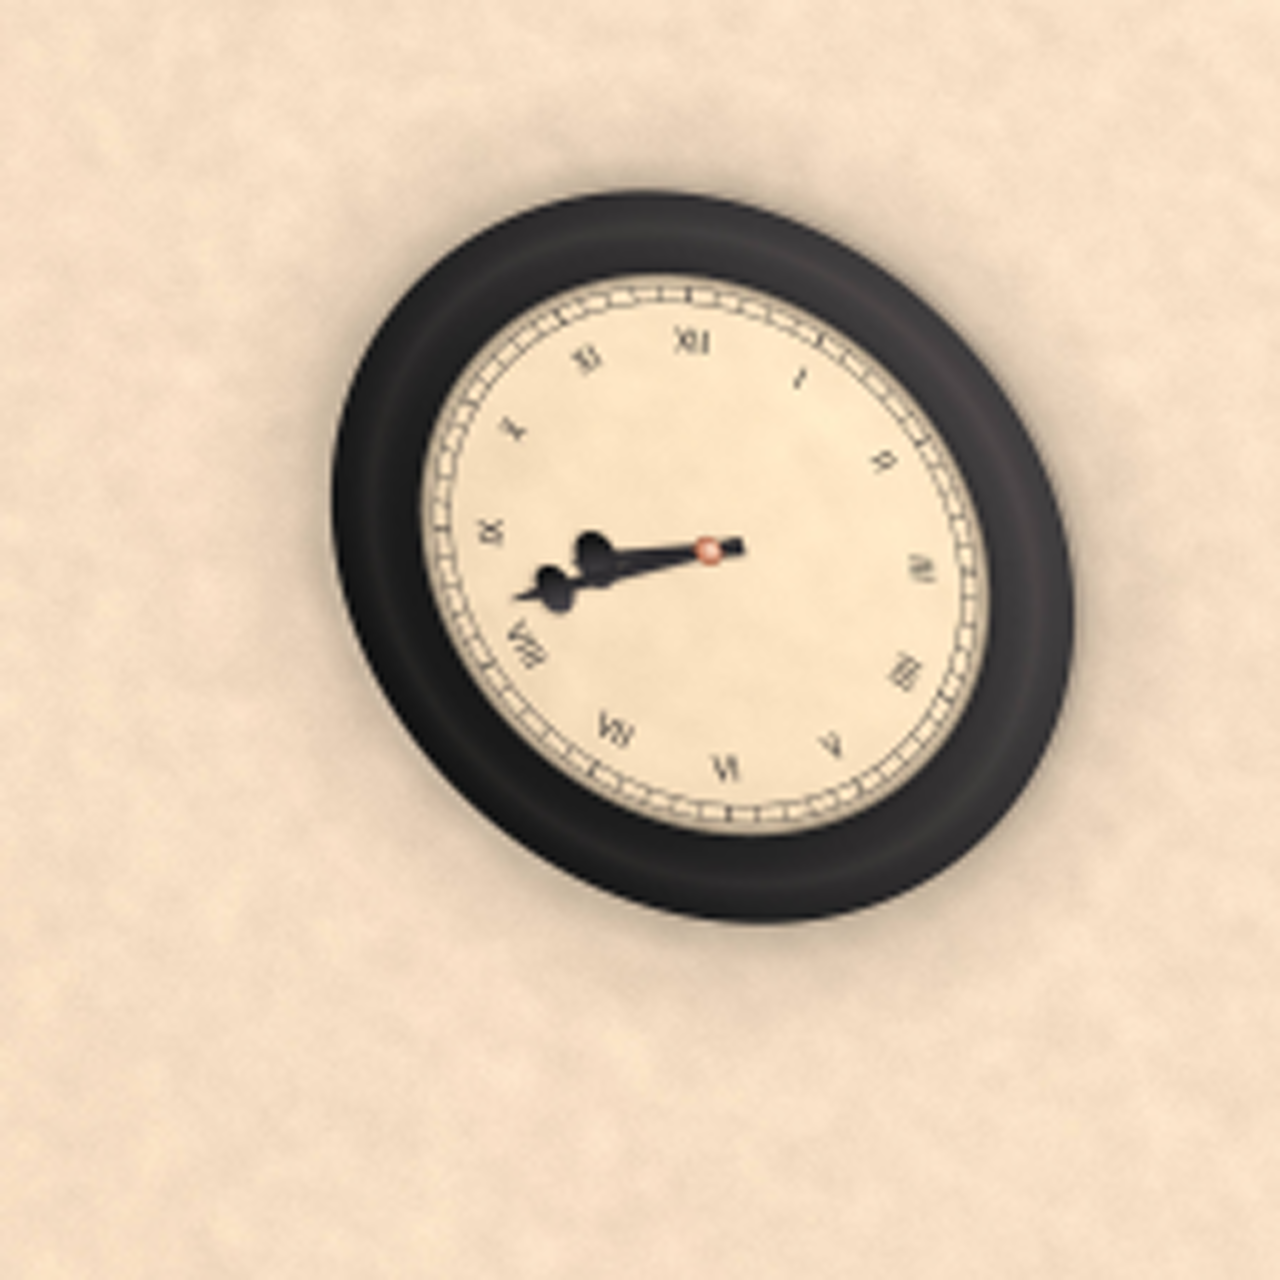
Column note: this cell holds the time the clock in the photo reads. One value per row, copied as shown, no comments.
8:42
